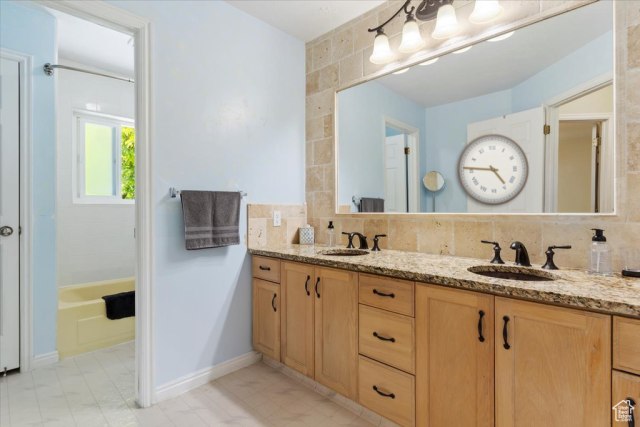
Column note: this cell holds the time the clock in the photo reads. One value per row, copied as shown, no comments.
4:46
